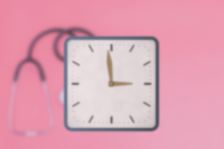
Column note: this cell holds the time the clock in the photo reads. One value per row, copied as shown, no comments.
2:59
